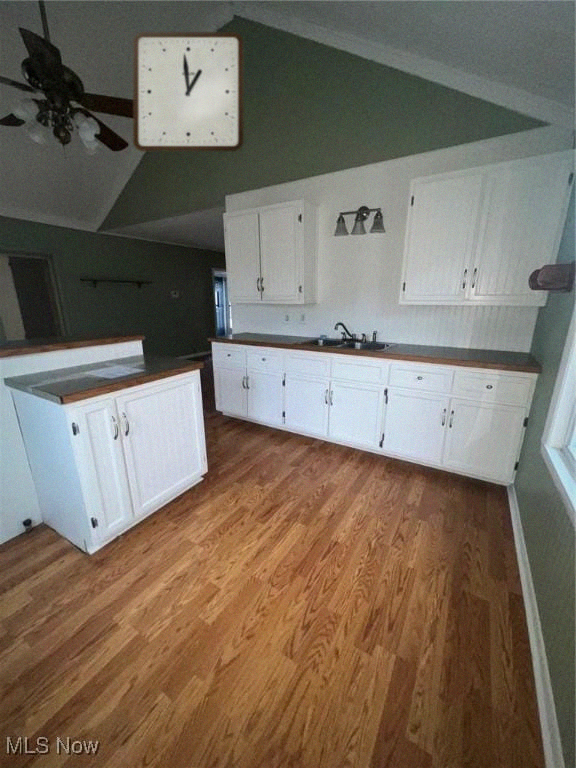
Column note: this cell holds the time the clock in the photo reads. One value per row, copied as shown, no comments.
12:59
